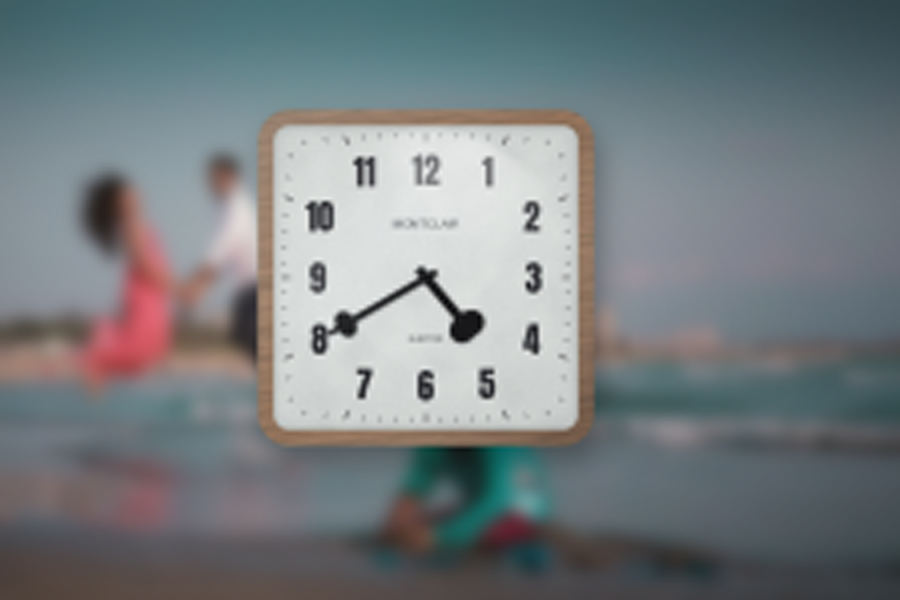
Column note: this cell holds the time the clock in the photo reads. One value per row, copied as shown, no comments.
4:40
